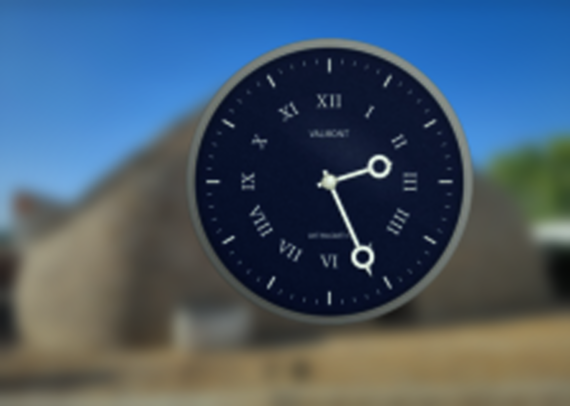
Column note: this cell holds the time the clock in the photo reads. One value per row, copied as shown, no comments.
2:26
